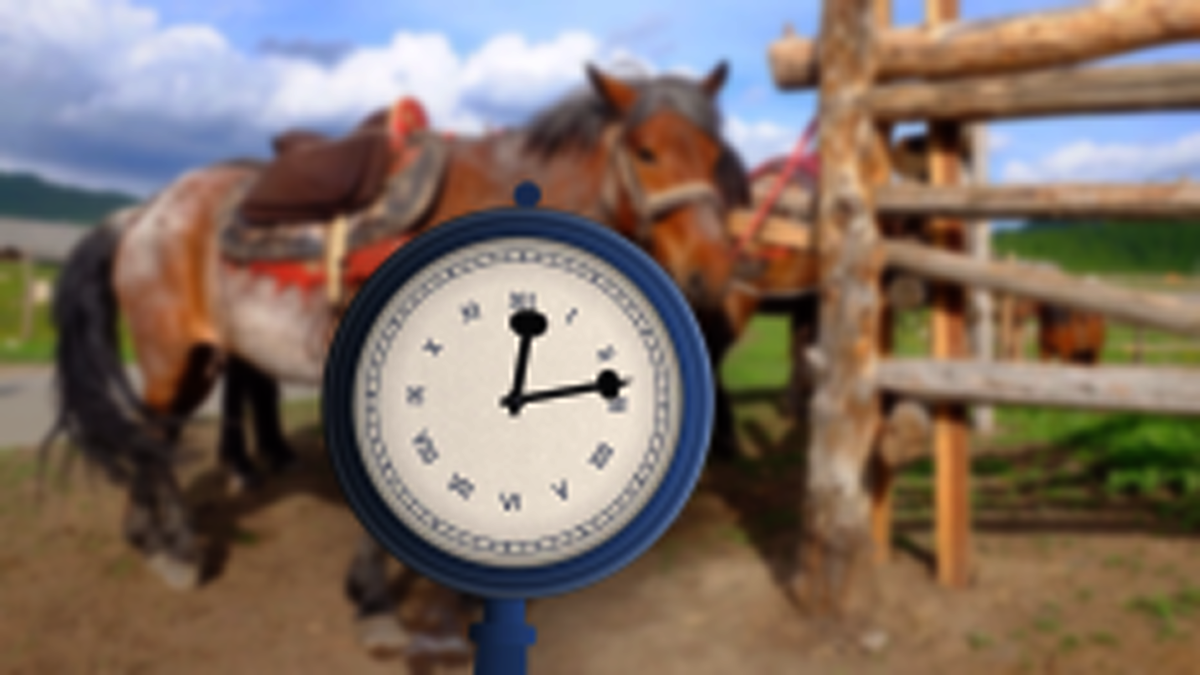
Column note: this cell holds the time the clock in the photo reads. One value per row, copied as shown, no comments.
12:13
